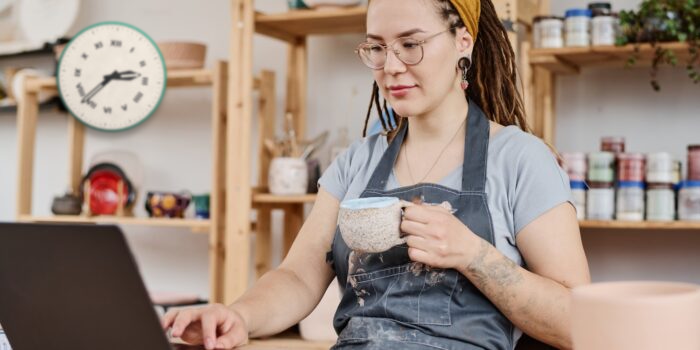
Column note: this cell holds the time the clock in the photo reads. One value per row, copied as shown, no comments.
2:37
